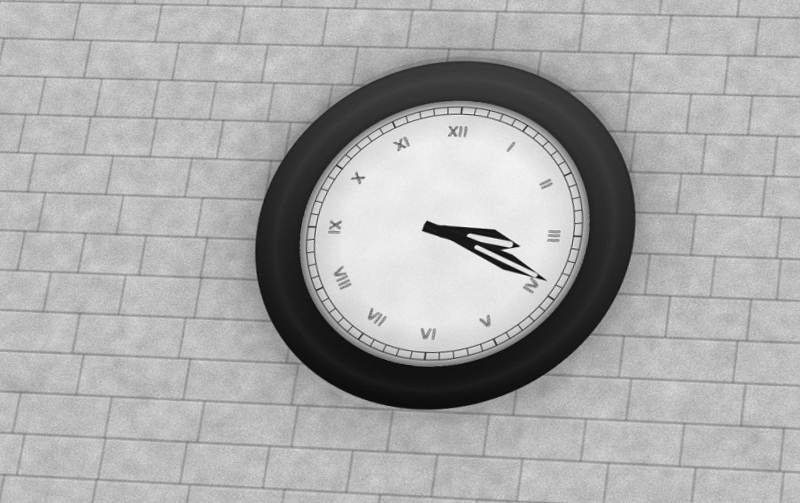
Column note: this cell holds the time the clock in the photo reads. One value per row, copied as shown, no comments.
3:19
